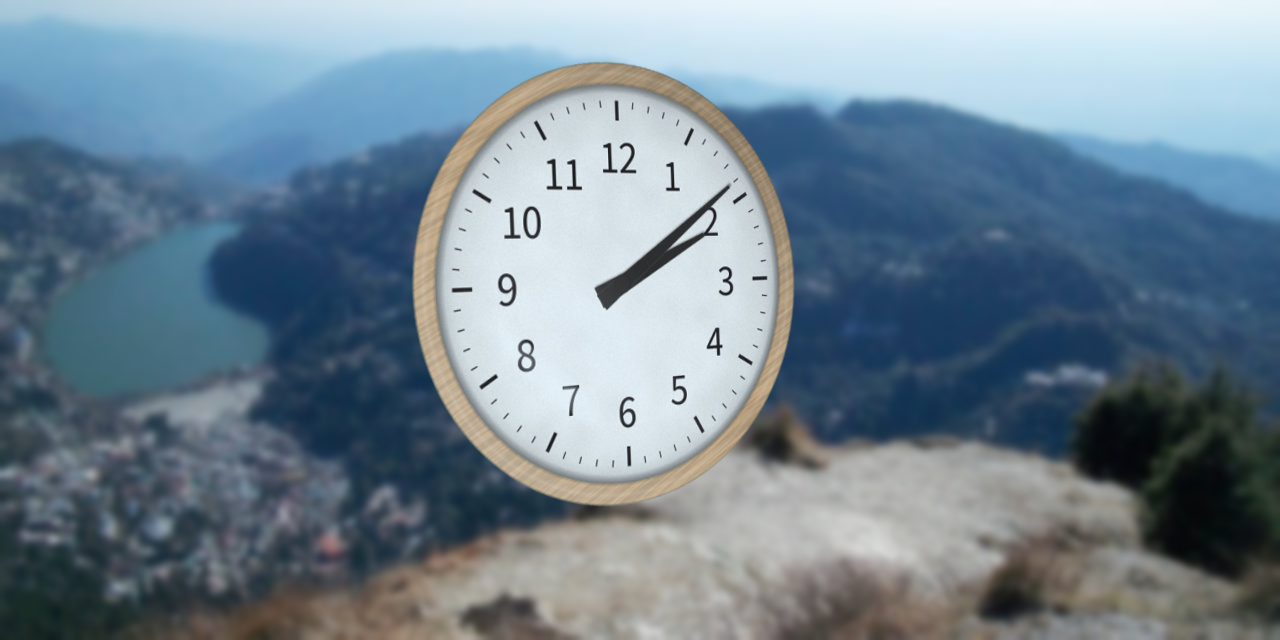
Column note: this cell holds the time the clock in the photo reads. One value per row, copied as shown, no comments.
2:09
